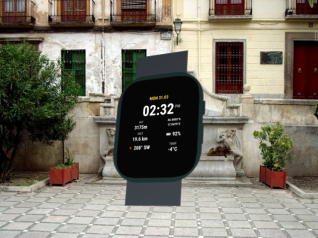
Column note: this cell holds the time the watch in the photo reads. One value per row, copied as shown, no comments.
2:32
